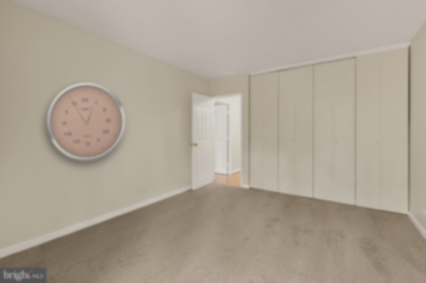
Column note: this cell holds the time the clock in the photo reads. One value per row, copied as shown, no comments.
12:55
